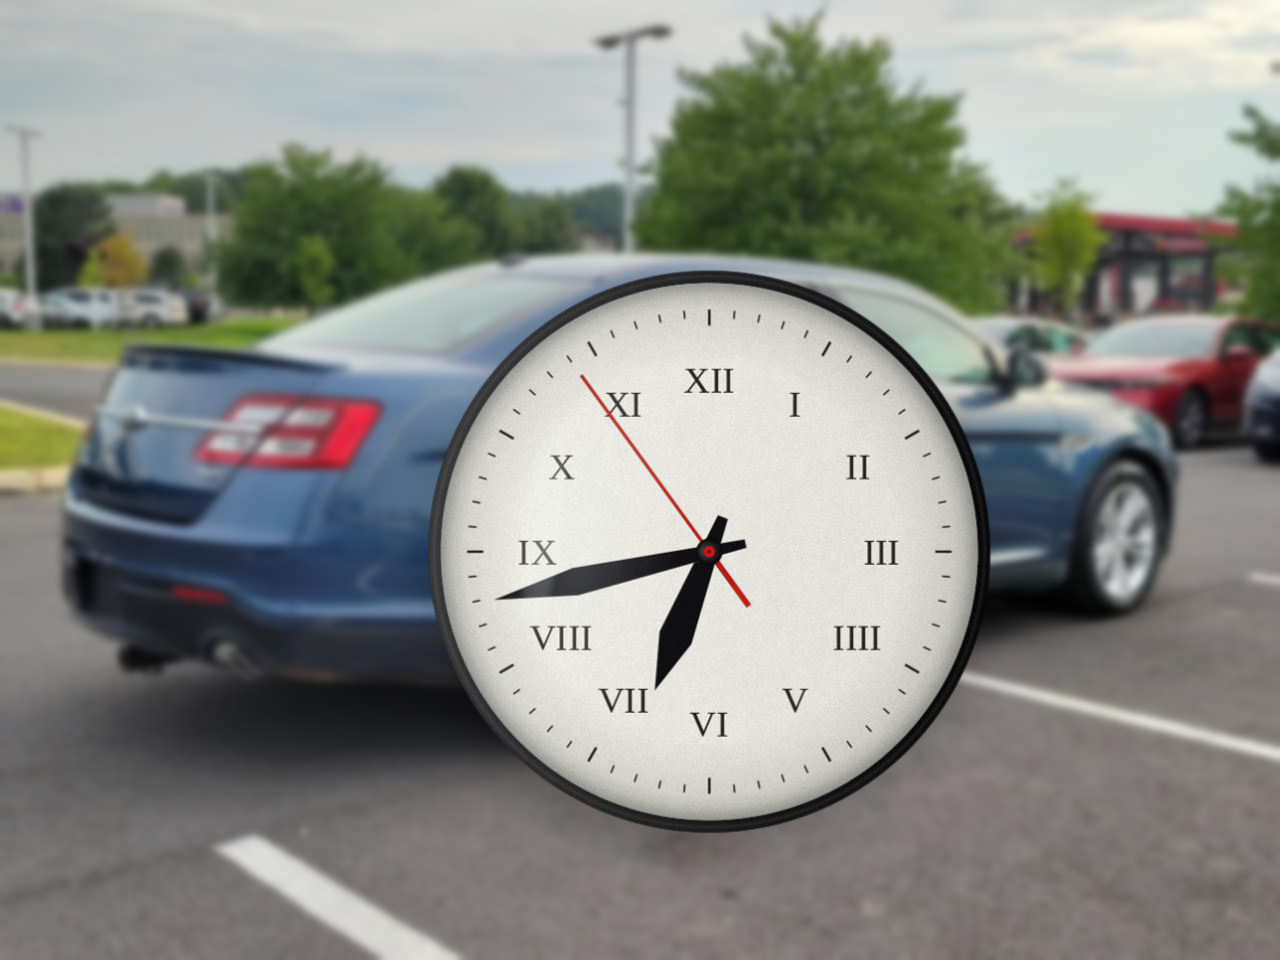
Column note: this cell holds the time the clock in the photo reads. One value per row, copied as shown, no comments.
6:42:54
